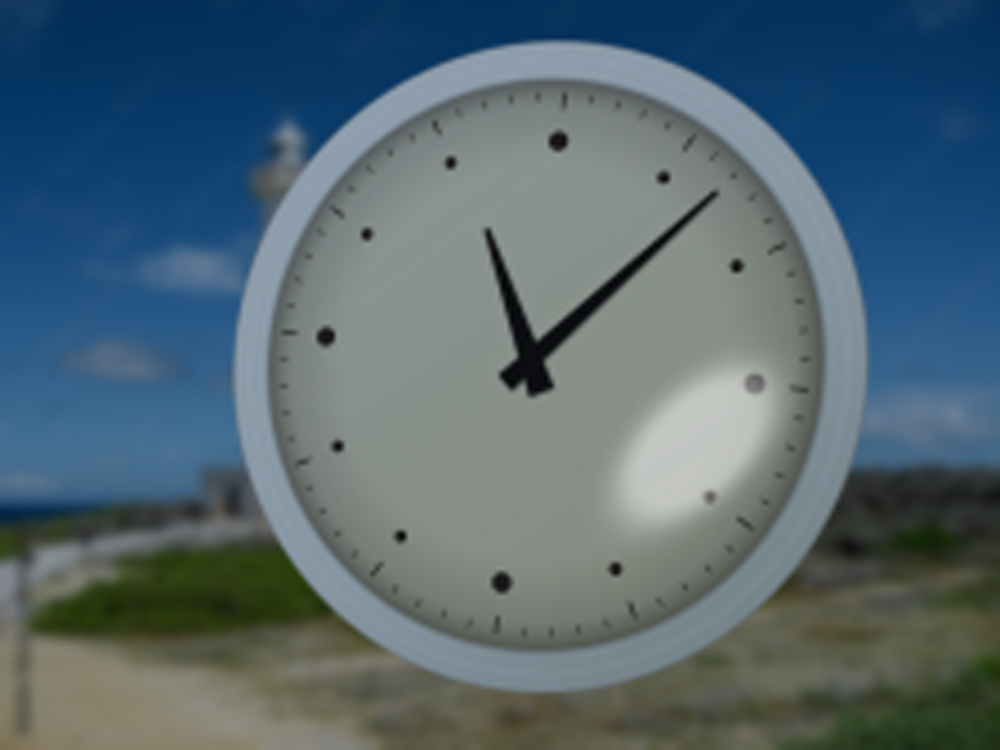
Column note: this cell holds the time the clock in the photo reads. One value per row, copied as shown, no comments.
11:07
